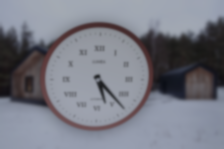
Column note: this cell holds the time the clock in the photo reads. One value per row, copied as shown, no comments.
5:23
